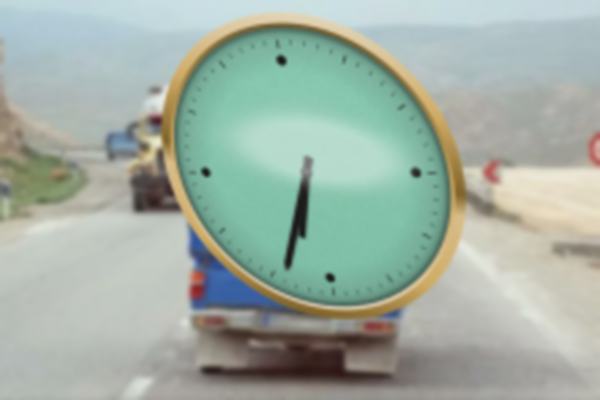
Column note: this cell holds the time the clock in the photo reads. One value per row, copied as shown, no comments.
6:34
